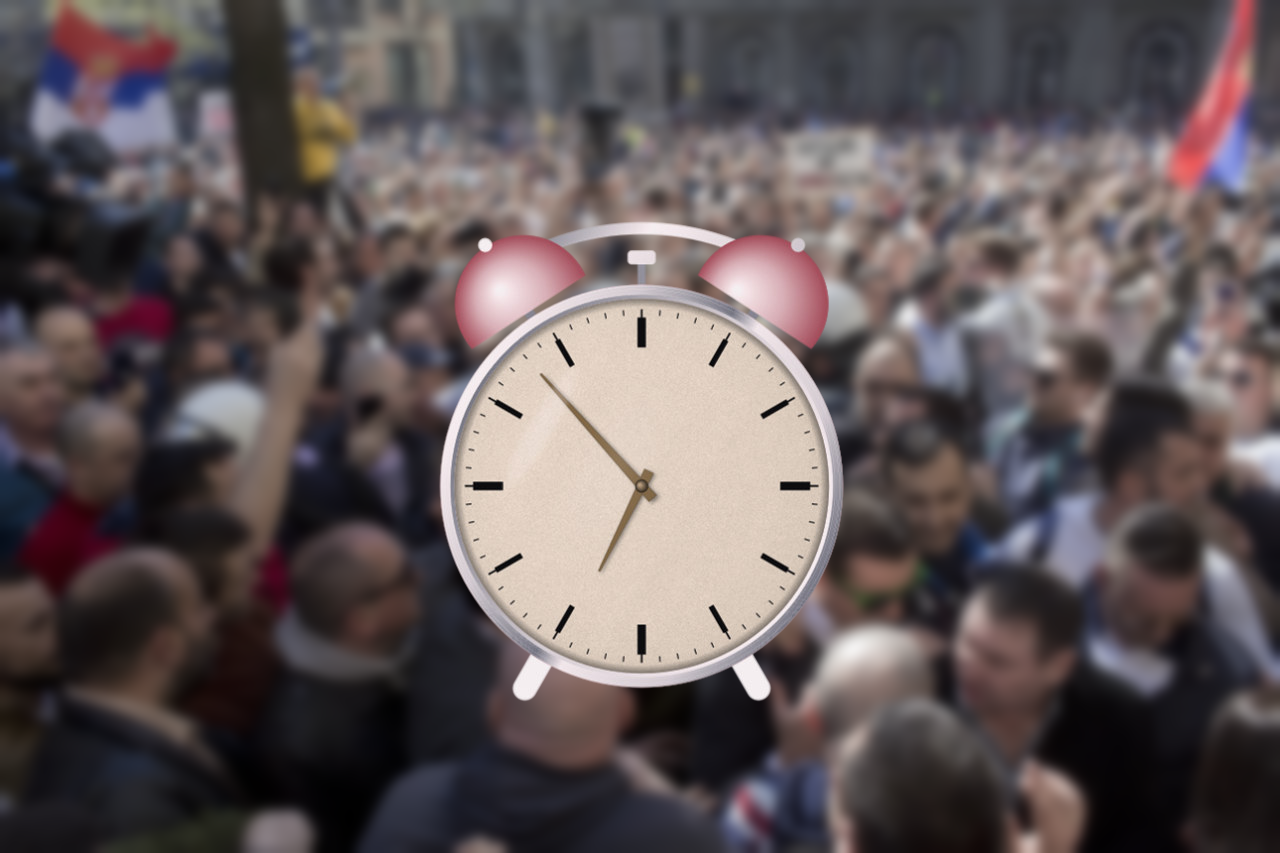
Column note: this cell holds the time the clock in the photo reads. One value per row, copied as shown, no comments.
6:53
